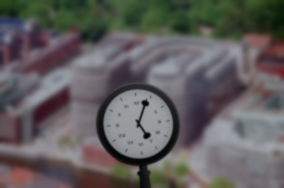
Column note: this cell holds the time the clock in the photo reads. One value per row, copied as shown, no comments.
5:04
